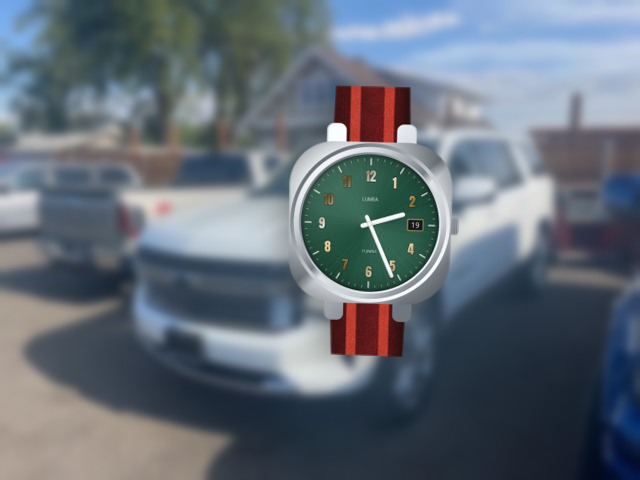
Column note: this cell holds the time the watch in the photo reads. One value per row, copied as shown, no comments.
2:26
